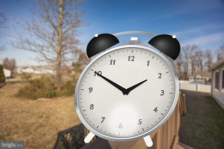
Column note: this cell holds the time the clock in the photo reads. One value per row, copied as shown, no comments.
1:50
